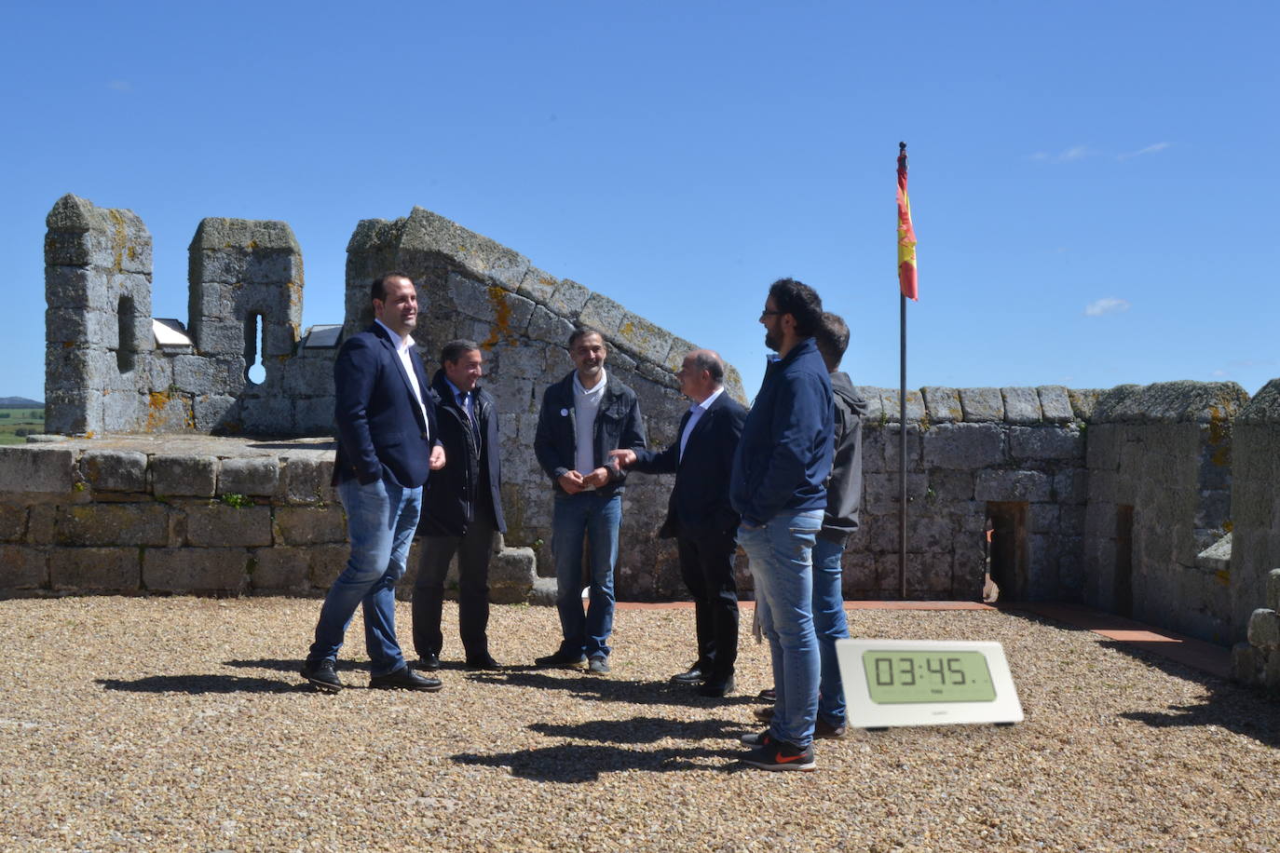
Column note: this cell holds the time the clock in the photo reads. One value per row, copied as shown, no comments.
3:45
